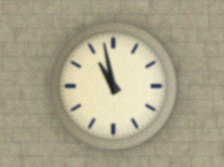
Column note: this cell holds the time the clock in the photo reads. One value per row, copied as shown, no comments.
10:58
